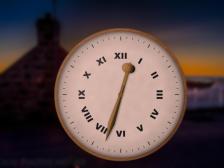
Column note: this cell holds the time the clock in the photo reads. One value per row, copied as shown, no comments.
12:33
